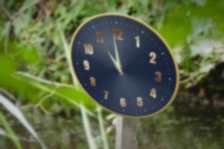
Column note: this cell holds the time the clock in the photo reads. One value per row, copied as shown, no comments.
10:59
